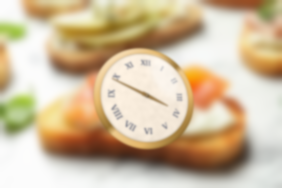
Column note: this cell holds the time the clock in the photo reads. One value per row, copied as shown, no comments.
3:49
